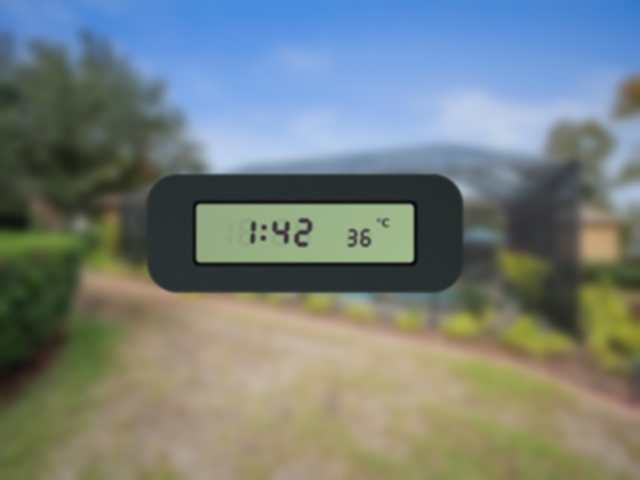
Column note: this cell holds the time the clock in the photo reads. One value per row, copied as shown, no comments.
1:42
